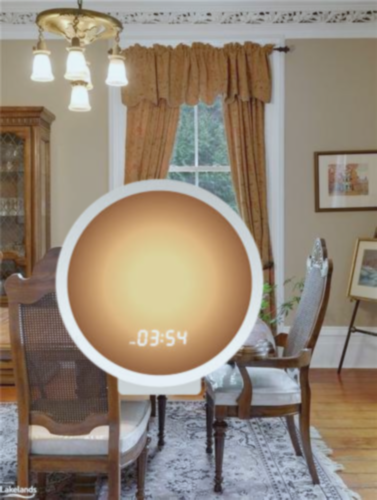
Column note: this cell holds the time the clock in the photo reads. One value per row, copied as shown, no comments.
3:54
